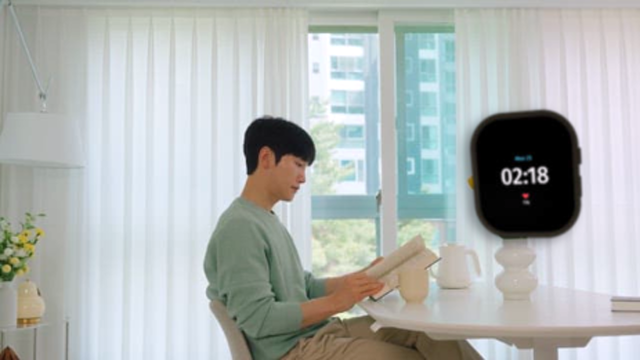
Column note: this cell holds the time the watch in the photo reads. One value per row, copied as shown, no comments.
2:18
